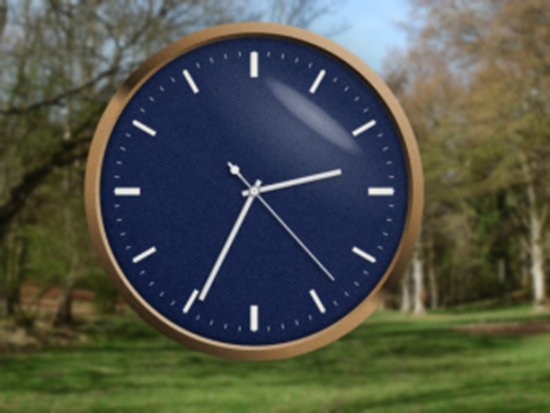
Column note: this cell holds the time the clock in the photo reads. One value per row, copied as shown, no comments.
2:34:23
